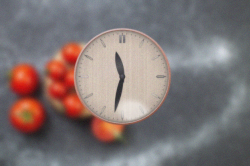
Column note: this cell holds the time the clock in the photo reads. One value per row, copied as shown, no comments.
11:32
